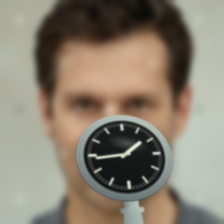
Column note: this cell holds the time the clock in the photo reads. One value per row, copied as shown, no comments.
1:44
